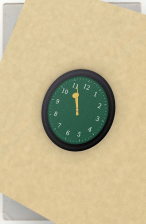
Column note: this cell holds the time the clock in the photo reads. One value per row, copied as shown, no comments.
10:56
